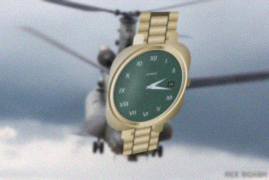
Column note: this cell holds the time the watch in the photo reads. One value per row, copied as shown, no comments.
2:17
